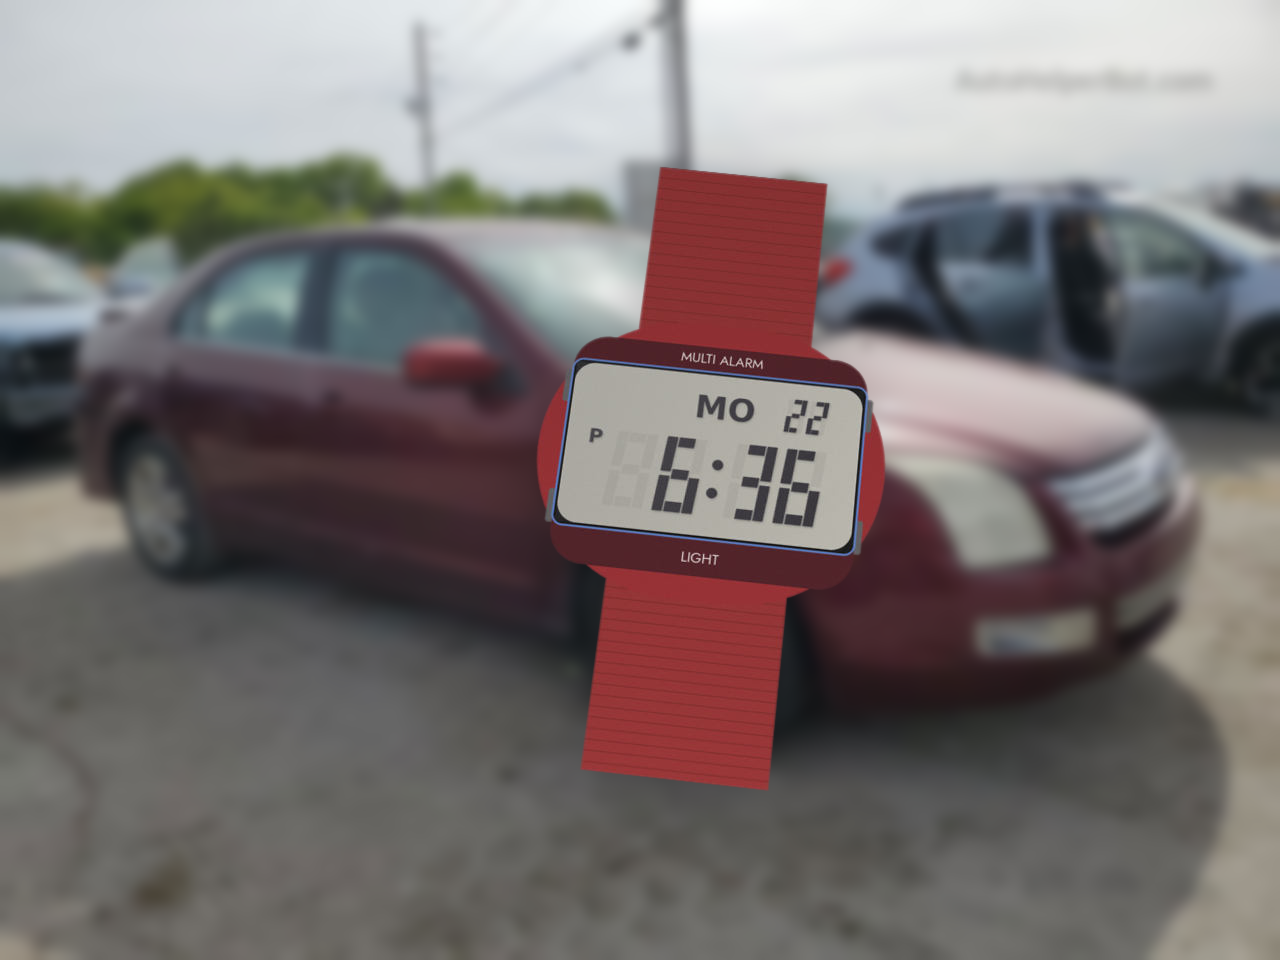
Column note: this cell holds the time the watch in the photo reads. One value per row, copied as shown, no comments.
6:36
